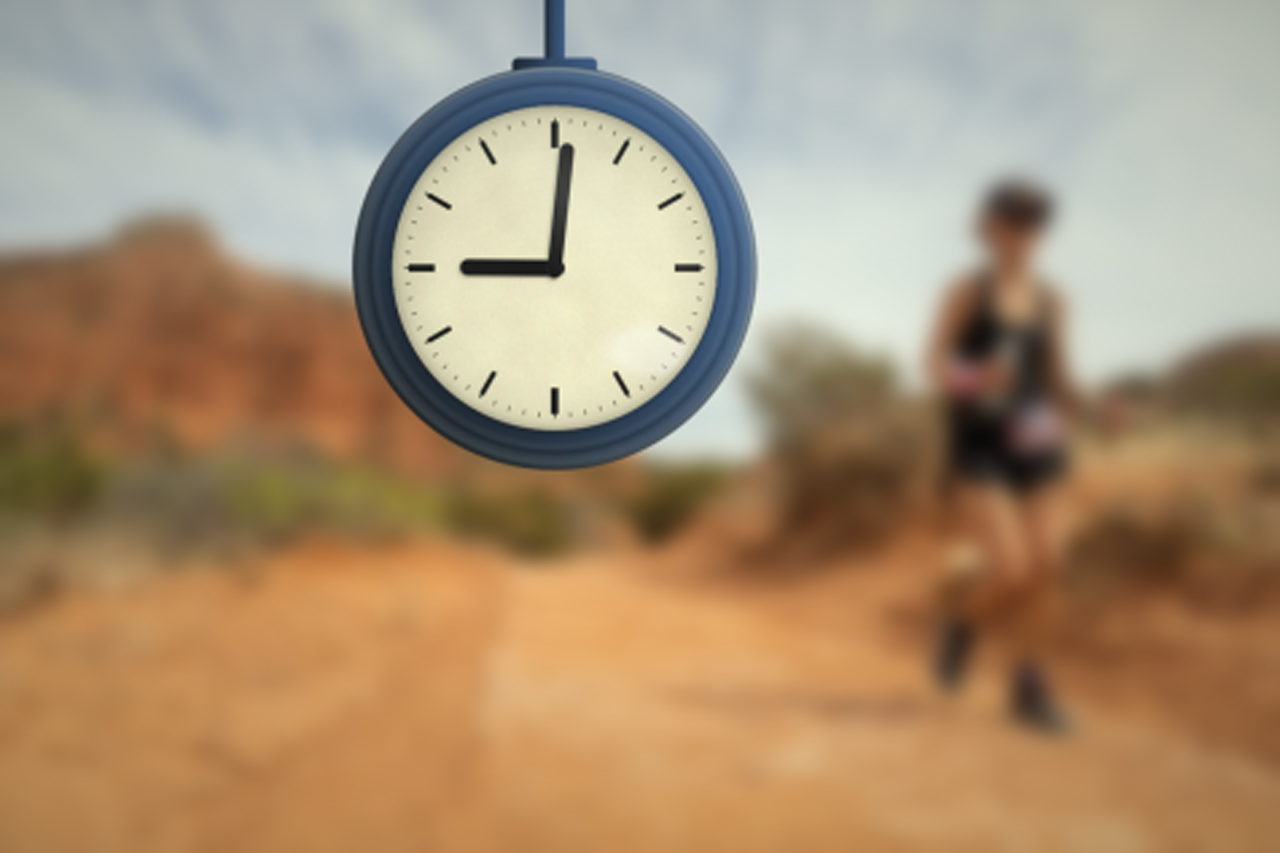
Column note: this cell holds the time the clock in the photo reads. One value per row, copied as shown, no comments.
9:01
